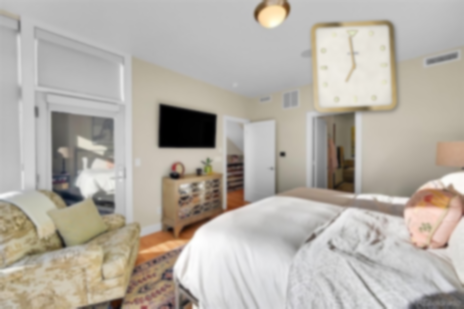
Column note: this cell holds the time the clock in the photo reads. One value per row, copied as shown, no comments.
6:59
